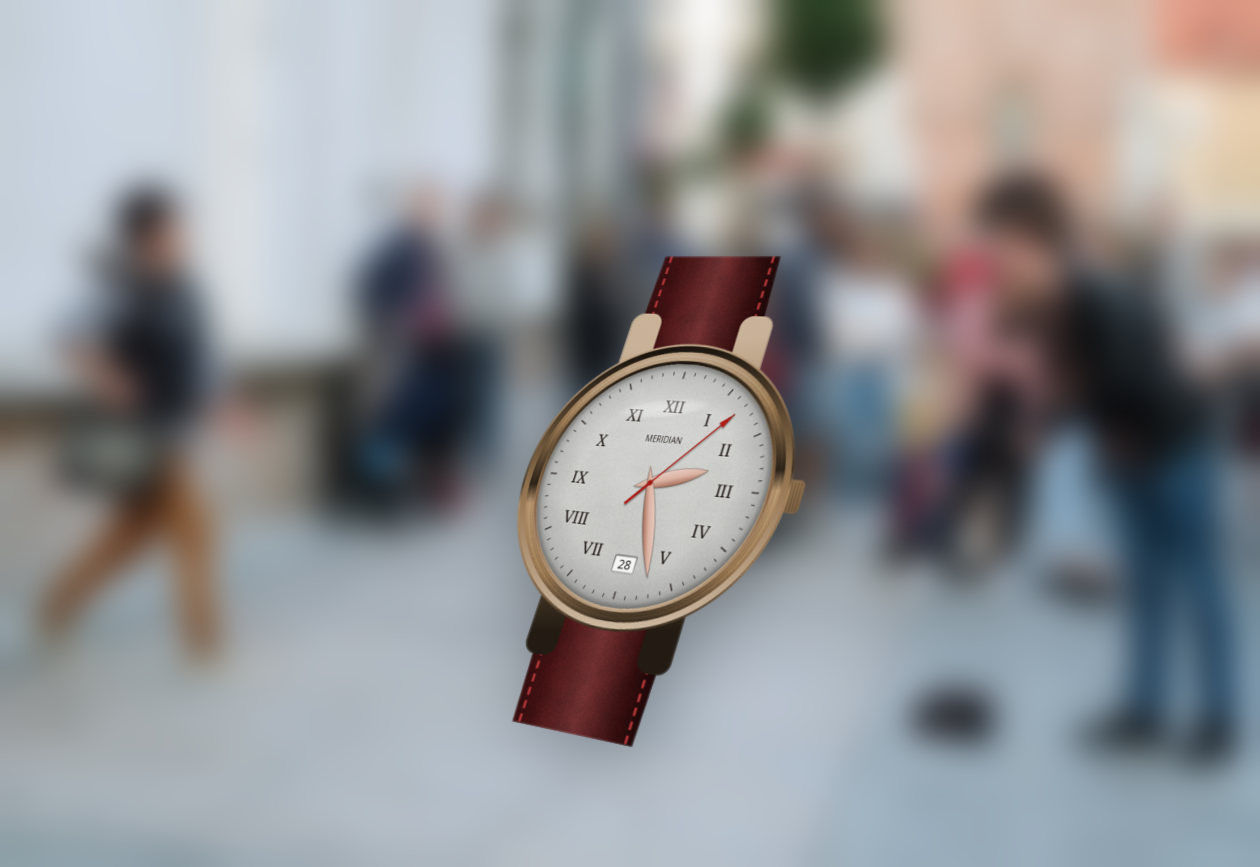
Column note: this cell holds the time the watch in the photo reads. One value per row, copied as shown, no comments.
2:27:07
